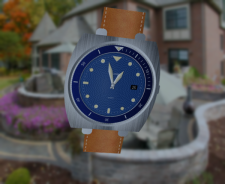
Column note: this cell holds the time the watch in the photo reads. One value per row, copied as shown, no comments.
12:57
